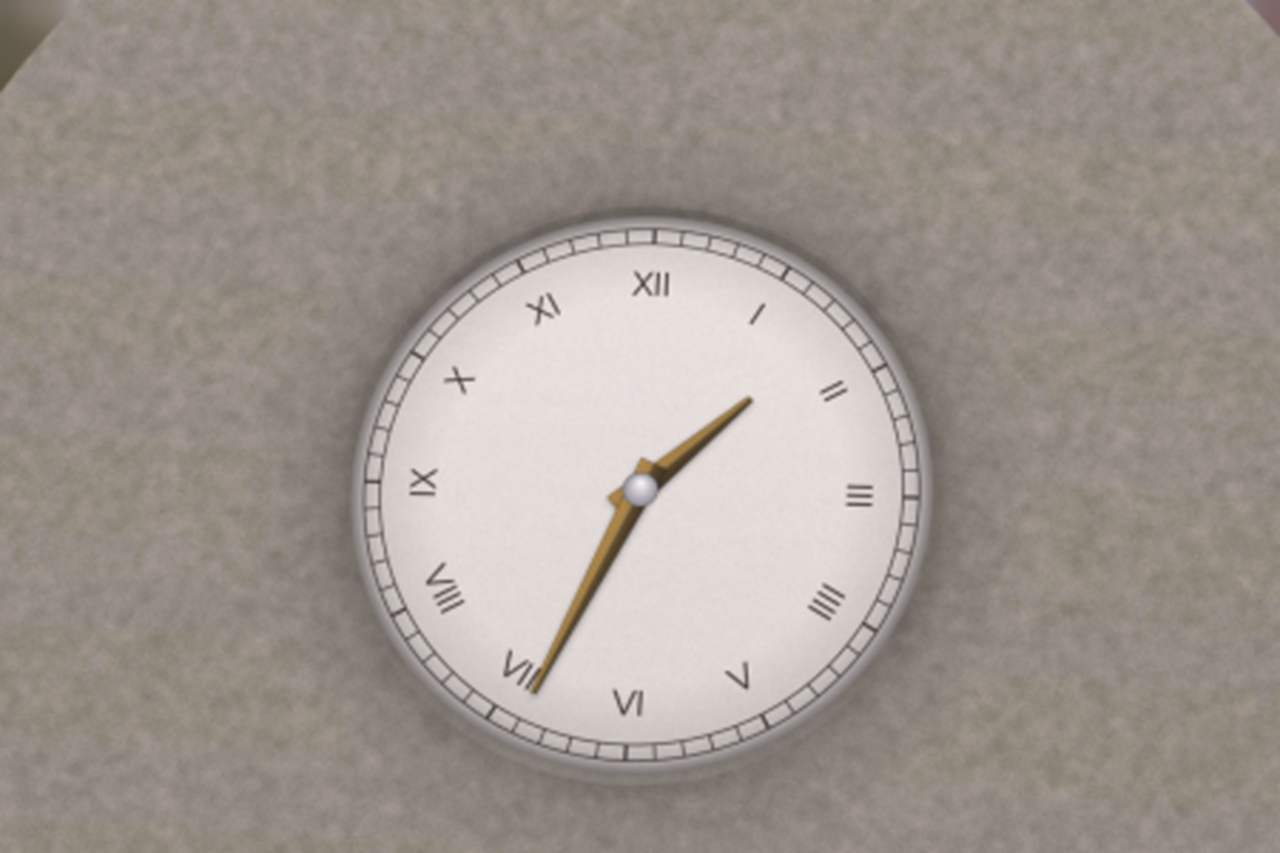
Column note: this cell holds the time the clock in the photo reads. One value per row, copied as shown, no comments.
1:34
